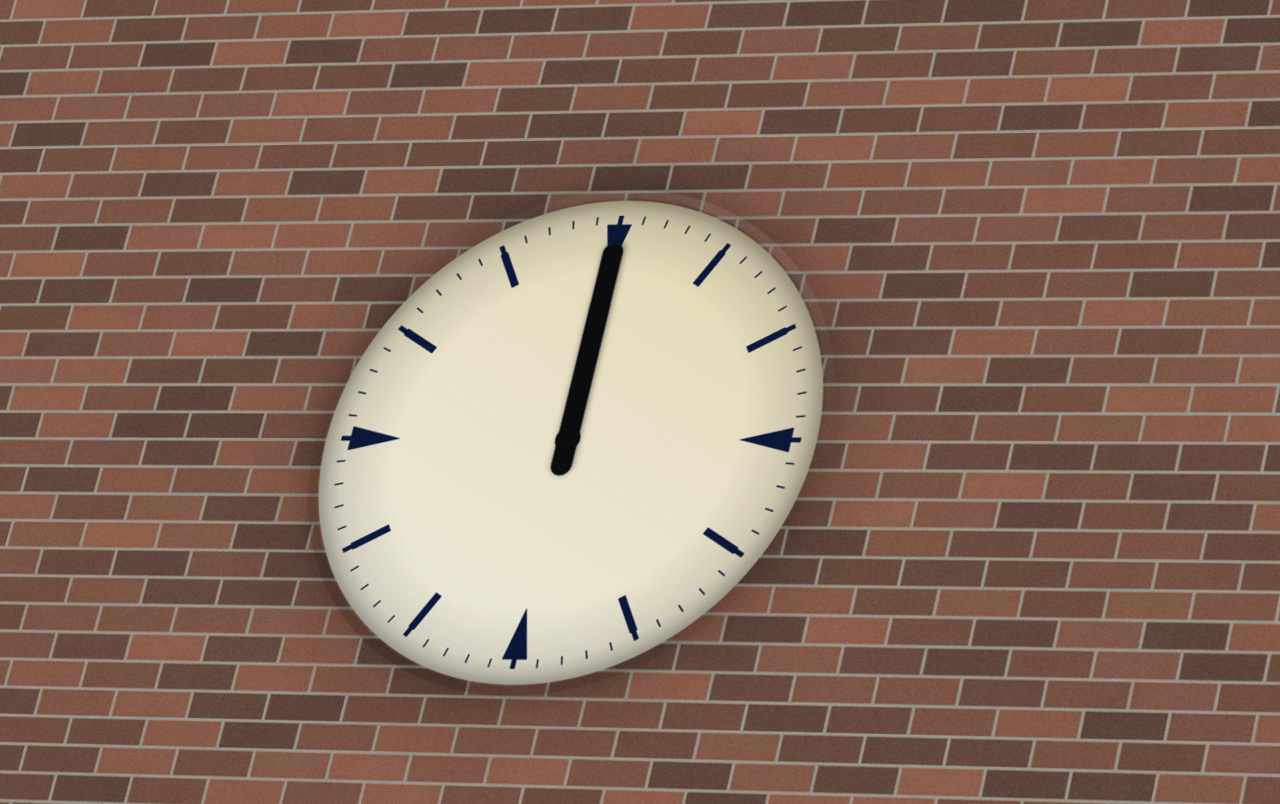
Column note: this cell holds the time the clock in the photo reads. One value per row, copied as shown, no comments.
12:00
